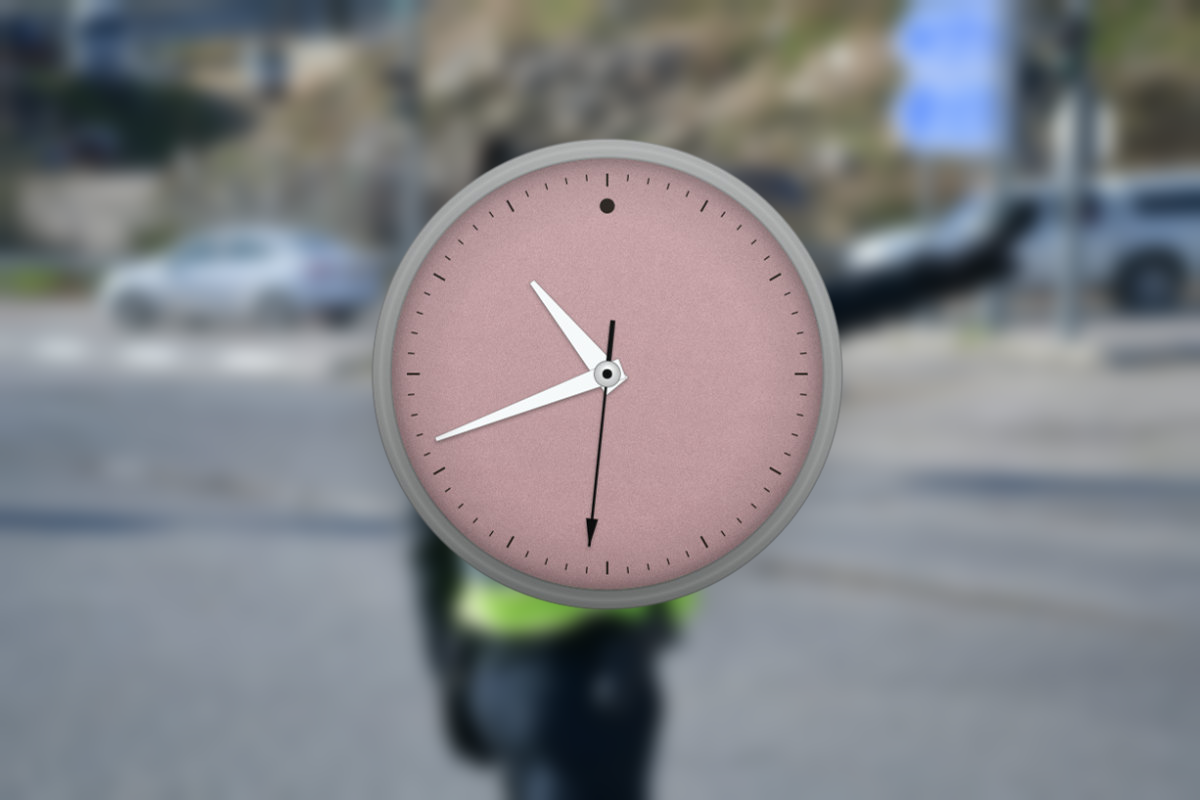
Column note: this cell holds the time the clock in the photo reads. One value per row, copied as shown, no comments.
10:41:31
